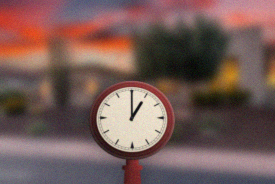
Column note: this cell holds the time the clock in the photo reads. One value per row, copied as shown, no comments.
1:00
